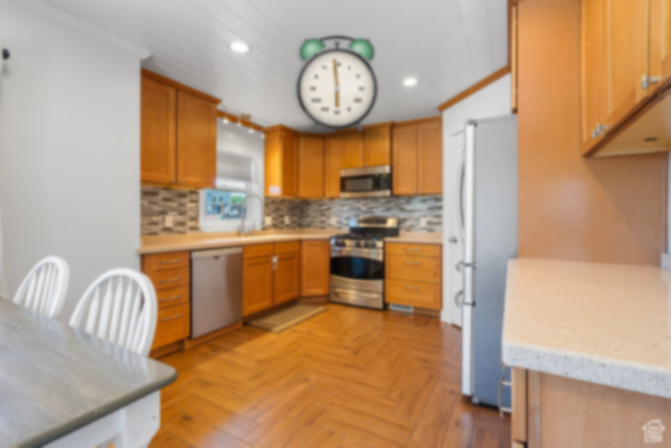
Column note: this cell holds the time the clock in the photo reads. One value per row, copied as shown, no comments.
5:59
